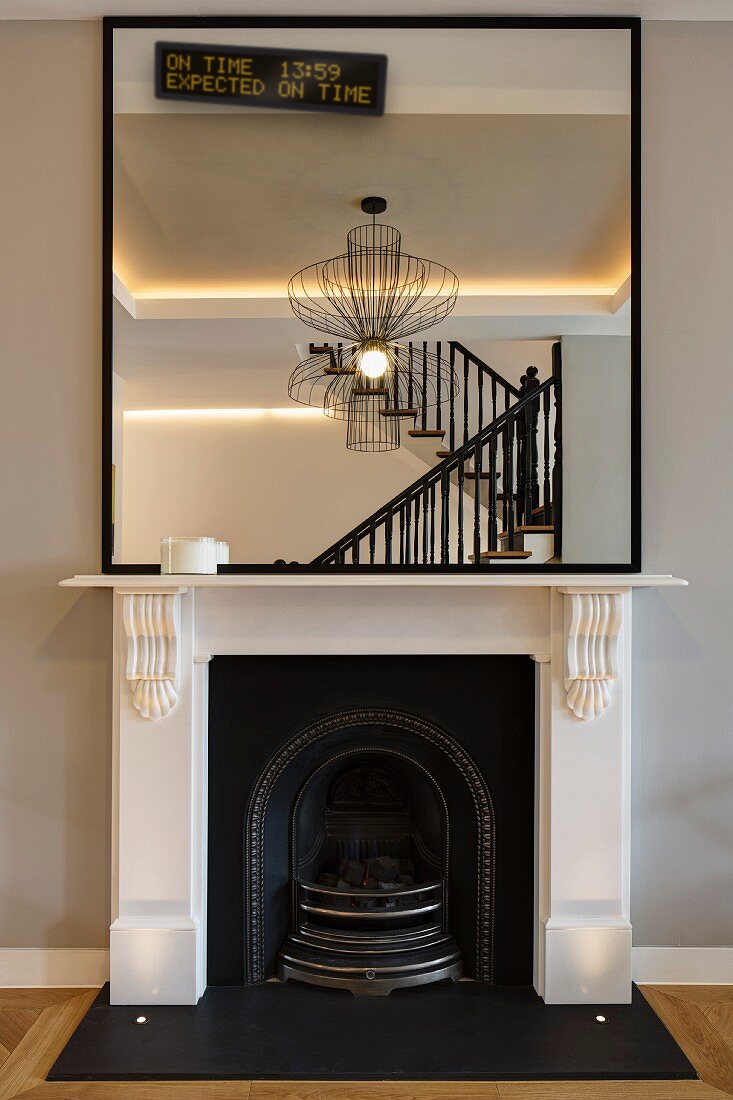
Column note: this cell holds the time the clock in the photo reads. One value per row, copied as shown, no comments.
13:59
